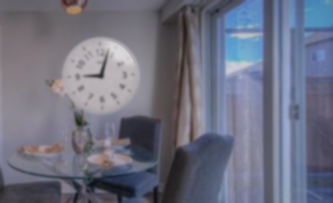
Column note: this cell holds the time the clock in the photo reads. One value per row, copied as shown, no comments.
9:03
